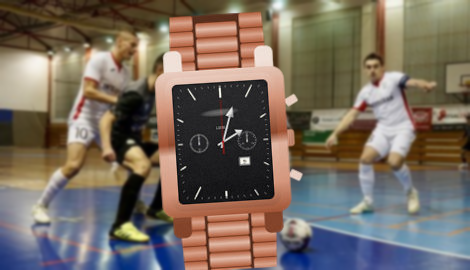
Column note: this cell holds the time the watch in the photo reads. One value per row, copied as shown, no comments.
2:03
